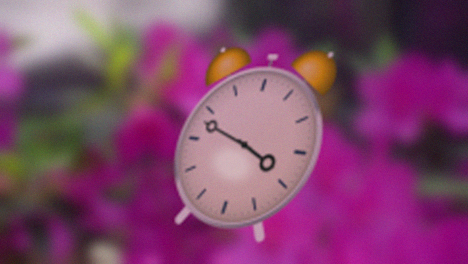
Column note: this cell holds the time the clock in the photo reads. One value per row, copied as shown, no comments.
3:48
